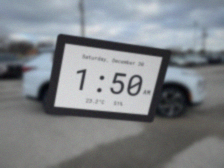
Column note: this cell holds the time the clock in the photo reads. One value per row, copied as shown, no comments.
1:50
